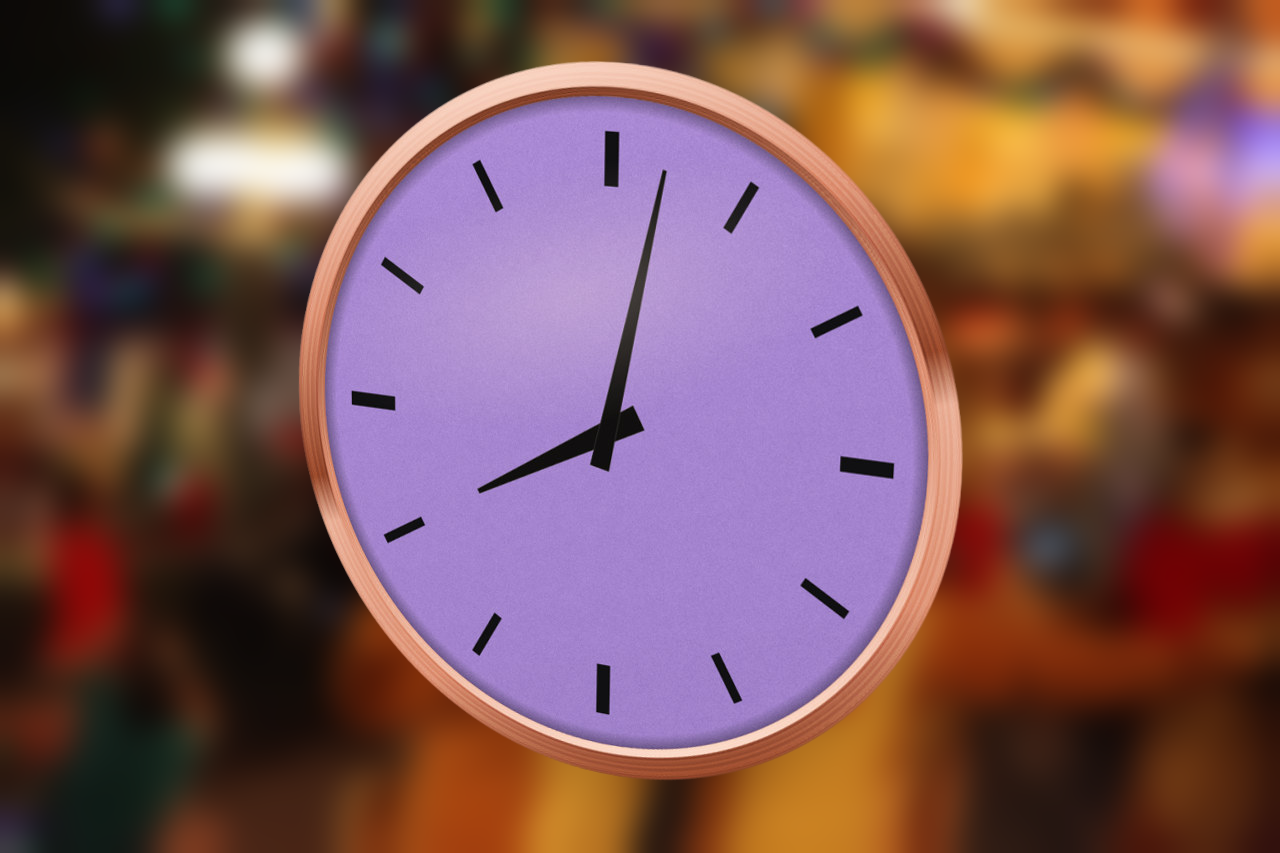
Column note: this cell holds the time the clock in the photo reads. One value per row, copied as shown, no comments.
8:02
